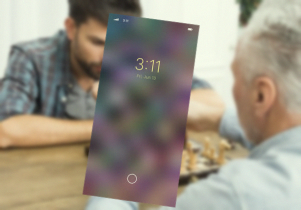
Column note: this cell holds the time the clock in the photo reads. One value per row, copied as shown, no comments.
3:11
